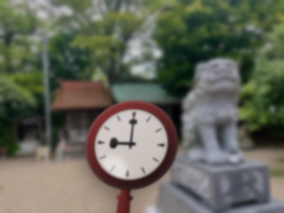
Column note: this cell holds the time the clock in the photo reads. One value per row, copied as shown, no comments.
9:00
